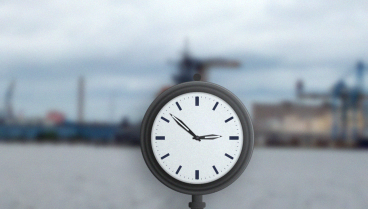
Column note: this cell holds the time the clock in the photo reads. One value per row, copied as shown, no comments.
2:52
